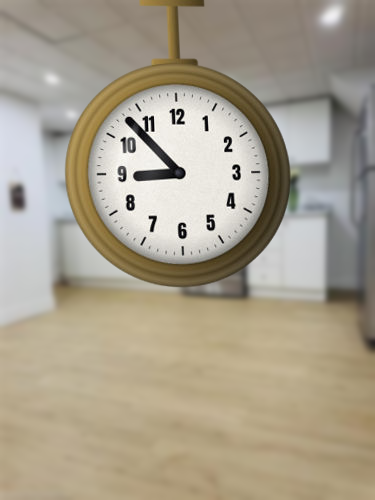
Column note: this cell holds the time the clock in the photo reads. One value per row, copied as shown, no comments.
8:53
